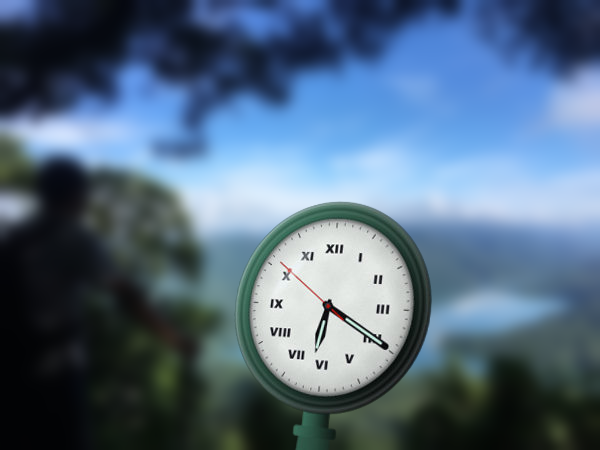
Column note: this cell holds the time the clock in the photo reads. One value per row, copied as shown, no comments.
6:19:51
